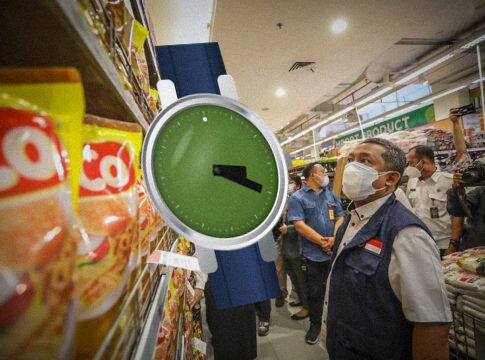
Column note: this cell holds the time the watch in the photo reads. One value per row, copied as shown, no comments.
3:20
